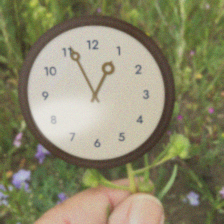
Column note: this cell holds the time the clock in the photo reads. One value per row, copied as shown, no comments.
12:56
